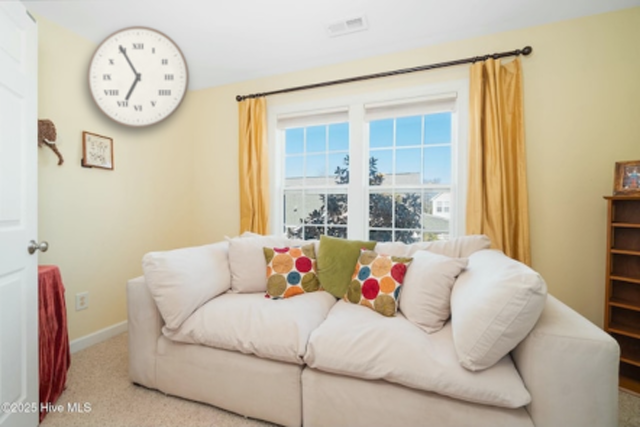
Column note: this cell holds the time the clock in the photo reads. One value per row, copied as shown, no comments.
6:55
